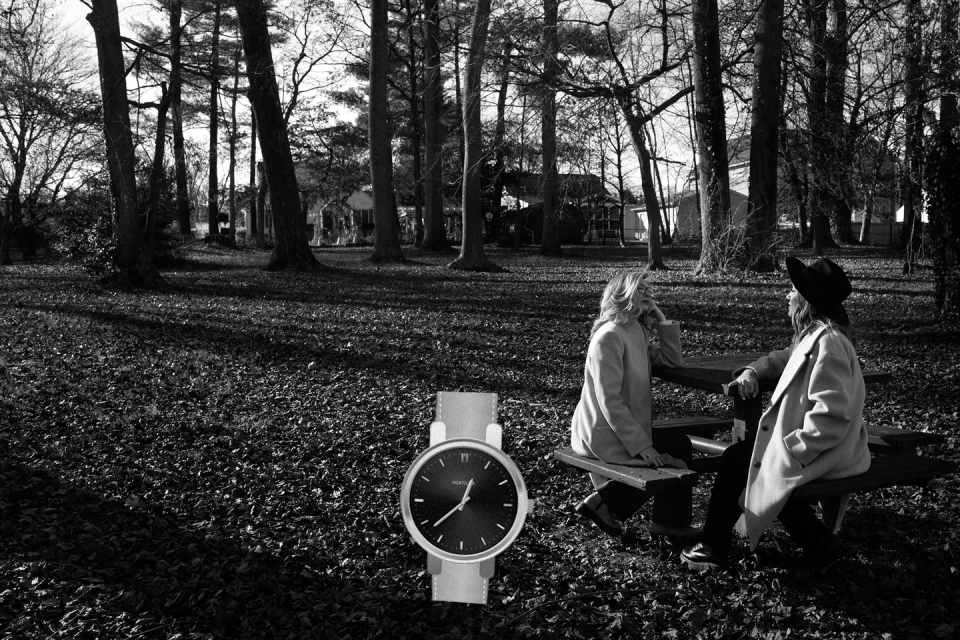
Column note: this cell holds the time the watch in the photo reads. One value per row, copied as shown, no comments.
12:38
